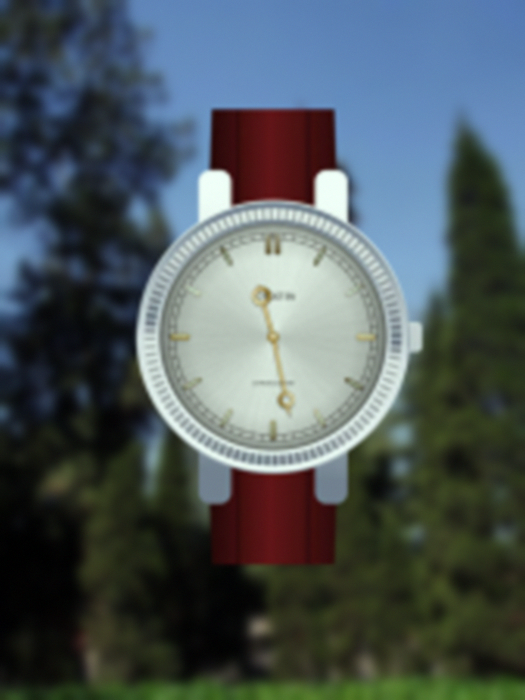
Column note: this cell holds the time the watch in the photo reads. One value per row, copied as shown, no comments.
11:28
